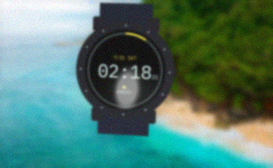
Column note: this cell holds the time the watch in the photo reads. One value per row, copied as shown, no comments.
2:18
